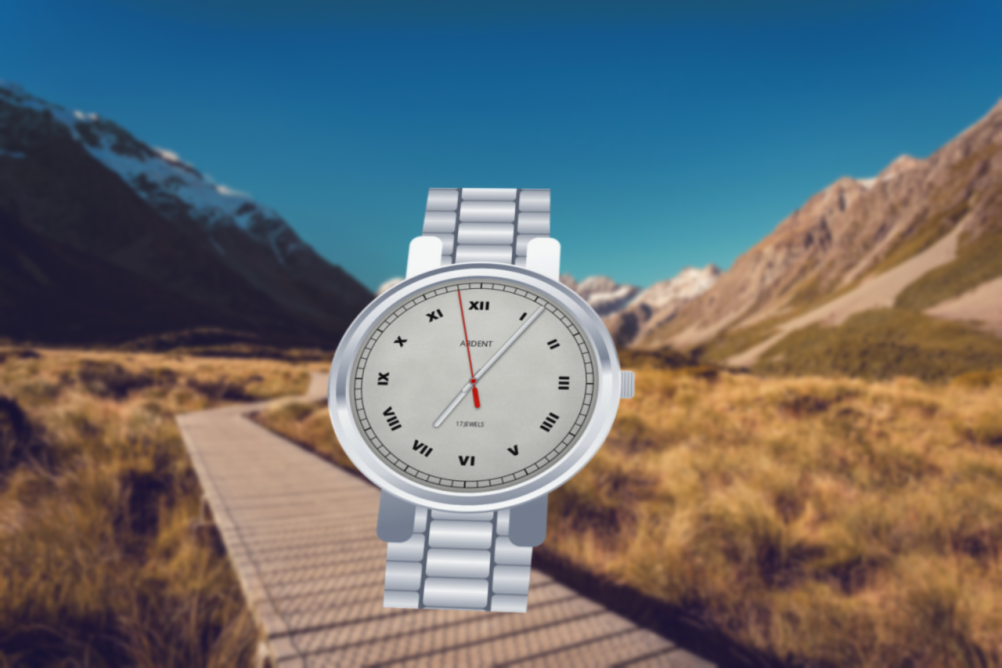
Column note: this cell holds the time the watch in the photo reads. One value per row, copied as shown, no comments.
7:05:58
